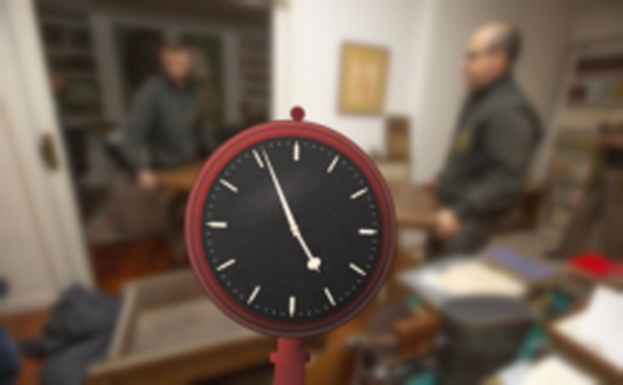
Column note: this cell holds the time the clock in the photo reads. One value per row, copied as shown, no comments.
4:56
